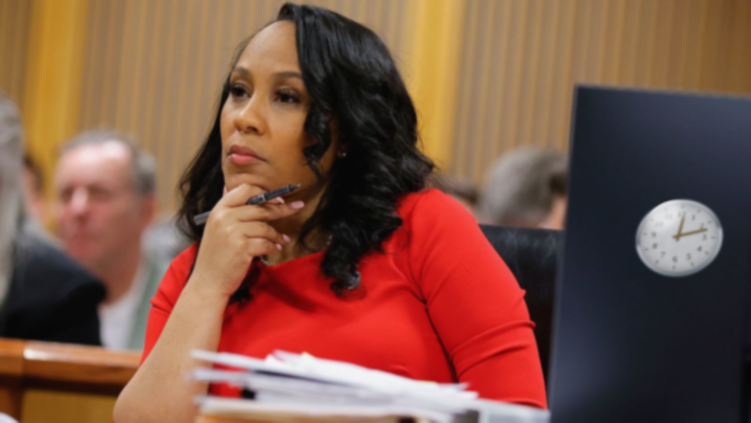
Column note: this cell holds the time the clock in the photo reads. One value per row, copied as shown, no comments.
12:12
